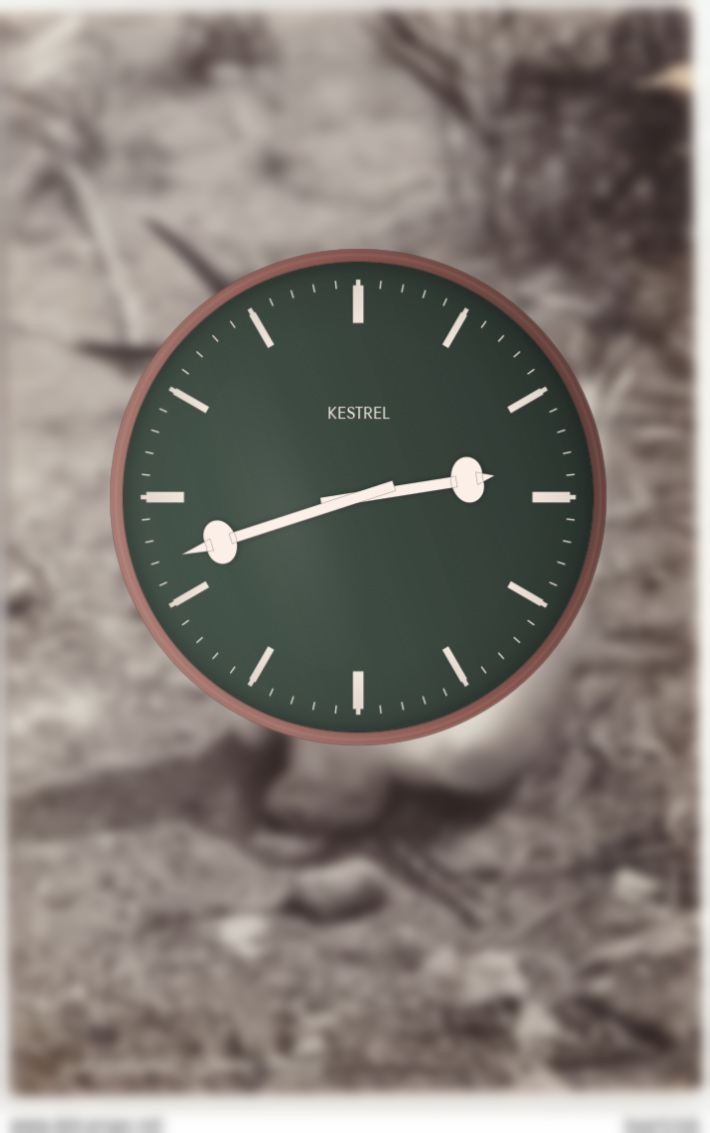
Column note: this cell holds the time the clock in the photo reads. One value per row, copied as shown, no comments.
2:42
